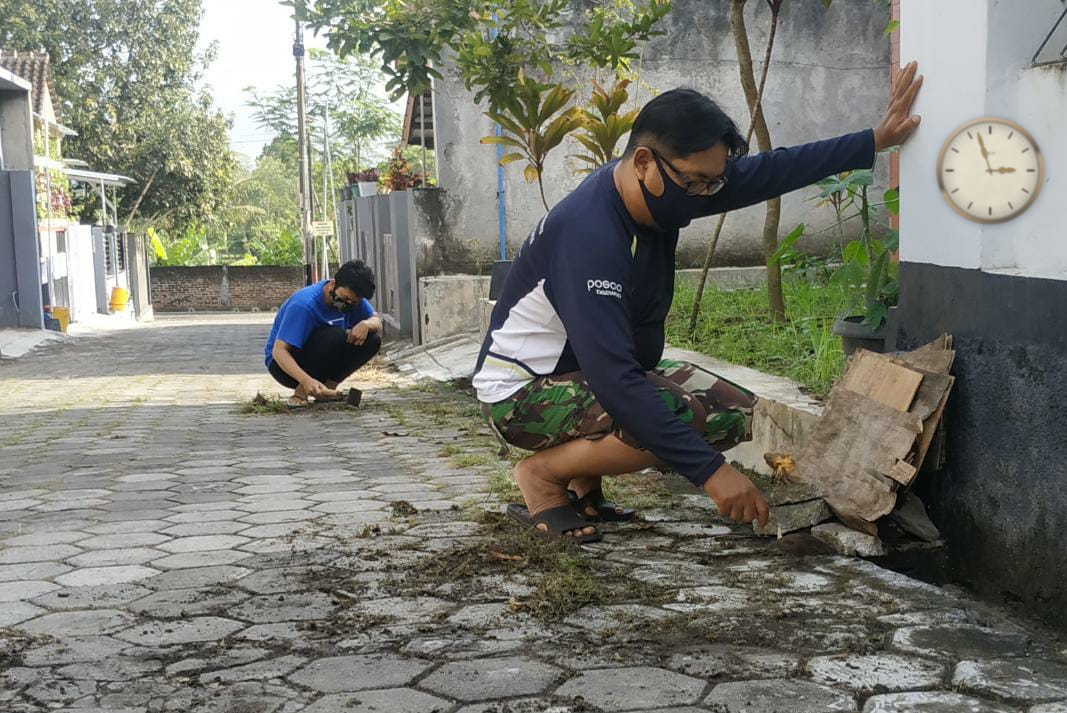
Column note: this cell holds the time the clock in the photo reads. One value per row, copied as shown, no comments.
2:57
